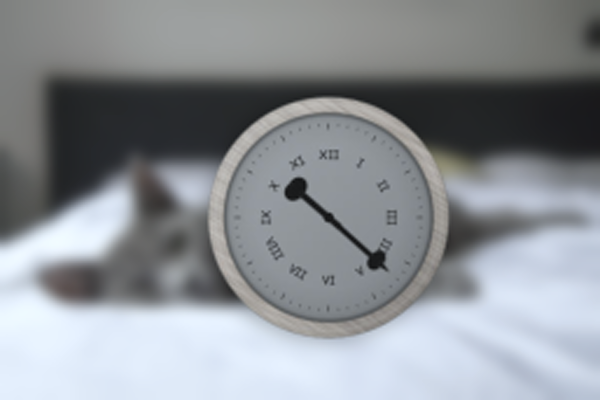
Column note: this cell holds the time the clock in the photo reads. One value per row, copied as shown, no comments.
10:22
